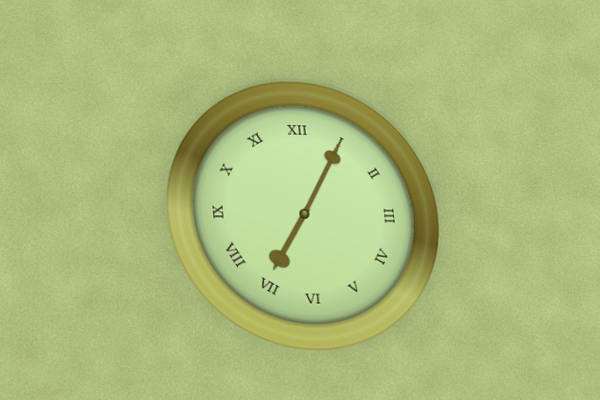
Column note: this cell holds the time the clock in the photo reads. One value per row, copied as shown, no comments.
7:05
